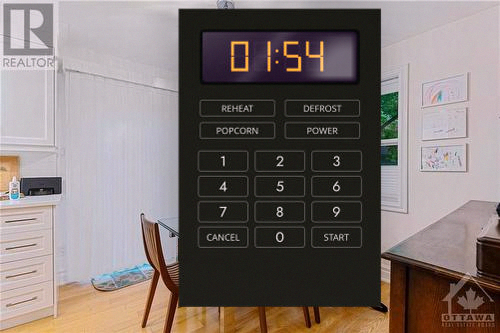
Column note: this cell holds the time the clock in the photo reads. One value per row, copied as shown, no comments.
1:54
